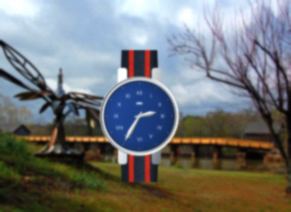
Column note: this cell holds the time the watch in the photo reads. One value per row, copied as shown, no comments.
2:35
